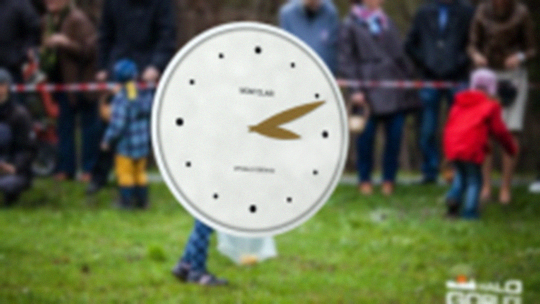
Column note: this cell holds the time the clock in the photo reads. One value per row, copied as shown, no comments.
3:11
